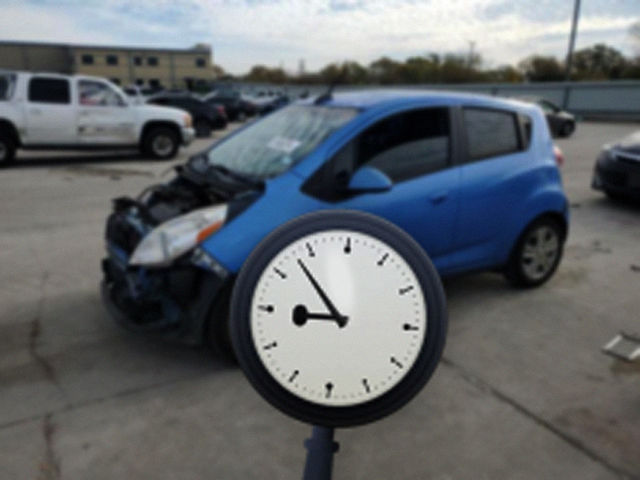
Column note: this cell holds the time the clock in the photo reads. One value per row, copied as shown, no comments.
8:53
